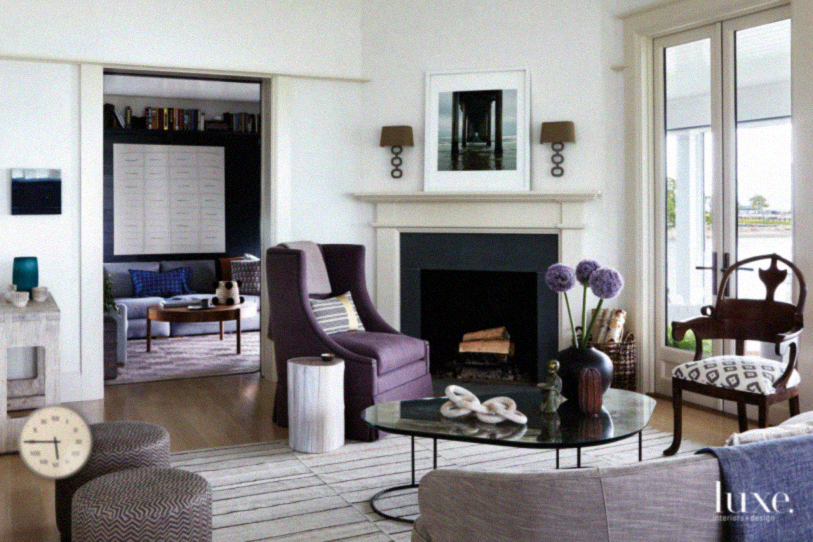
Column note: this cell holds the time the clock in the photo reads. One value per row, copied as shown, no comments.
5:45
